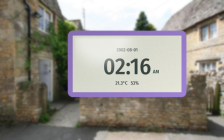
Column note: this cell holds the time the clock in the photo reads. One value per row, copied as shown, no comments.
2:16
